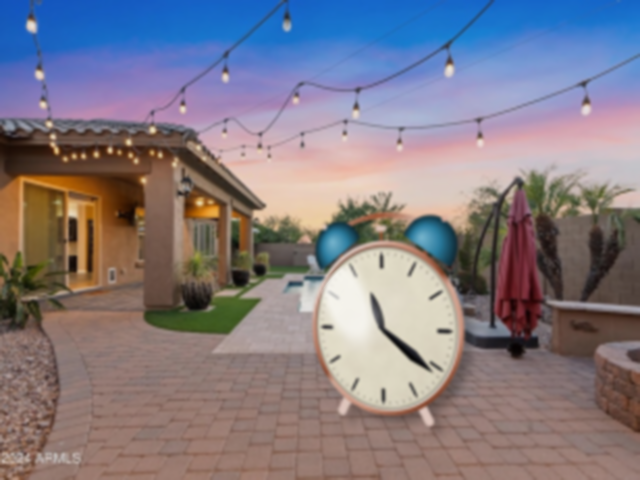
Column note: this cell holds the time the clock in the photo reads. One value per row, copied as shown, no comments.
11:21
